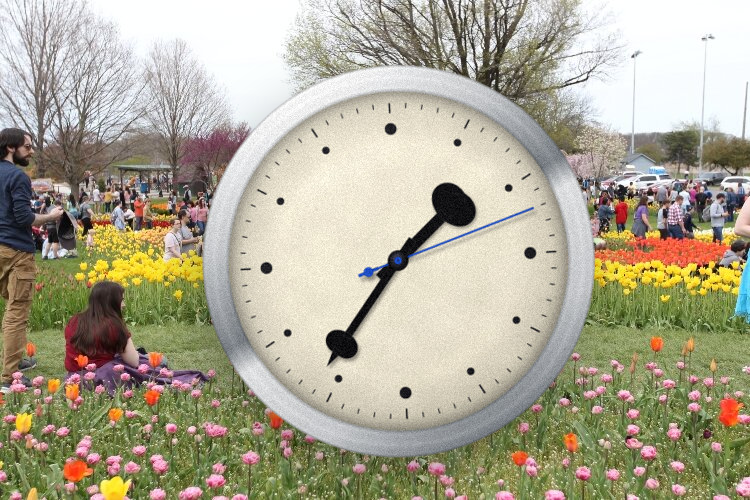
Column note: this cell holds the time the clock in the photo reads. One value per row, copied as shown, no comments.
1:36:12
